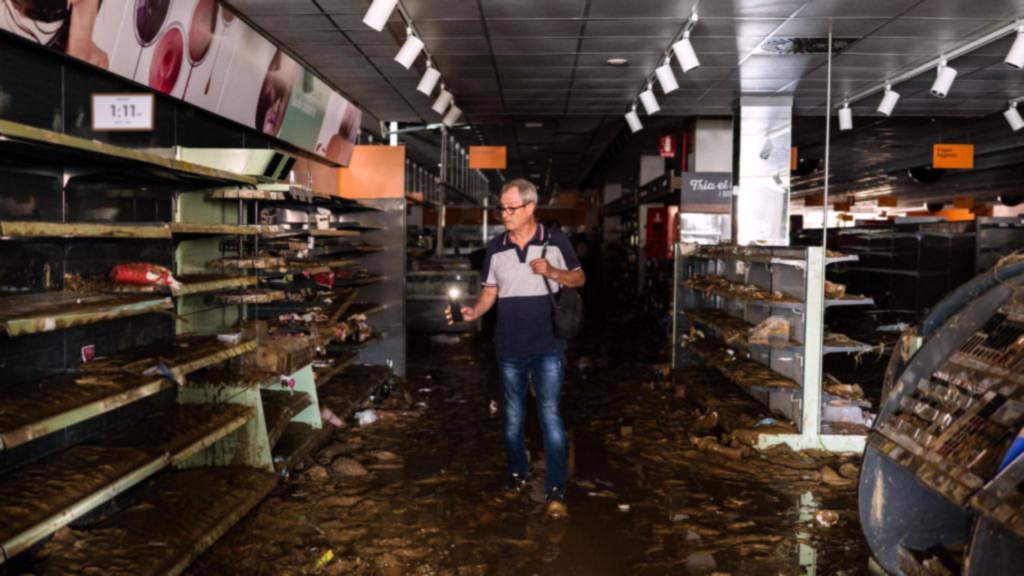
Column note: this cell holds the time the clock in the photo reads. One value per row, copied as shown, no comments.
1:11
